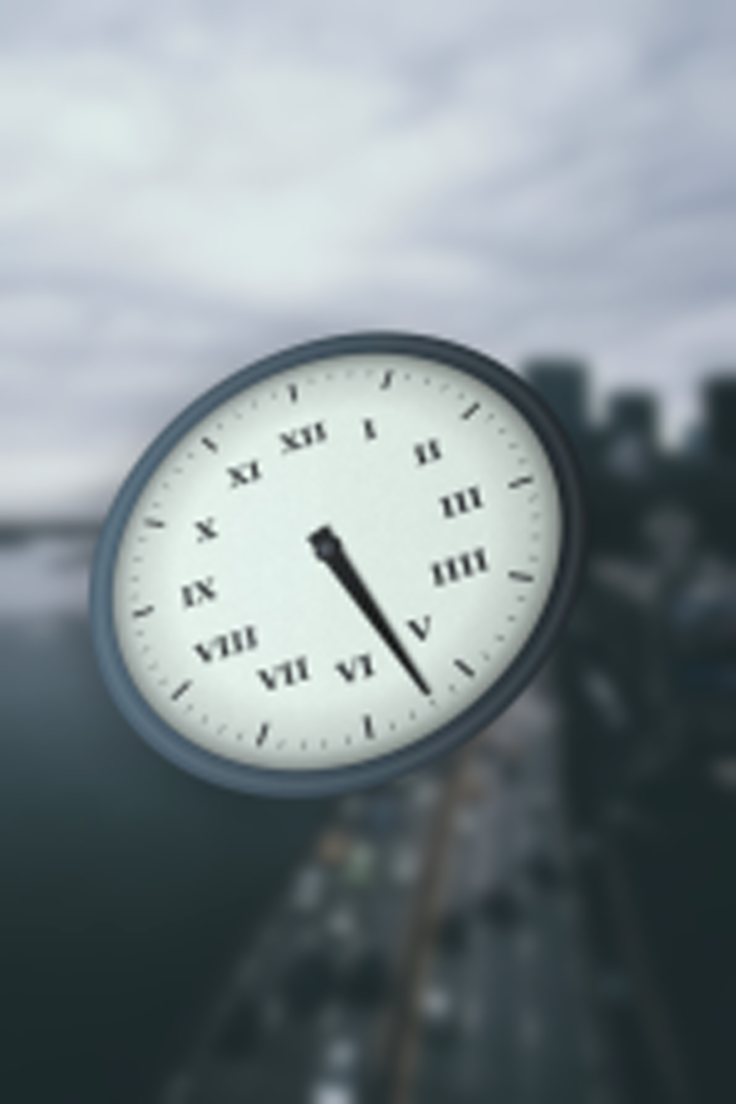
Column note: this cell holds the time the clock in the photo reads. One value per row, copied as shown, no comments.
5:27
